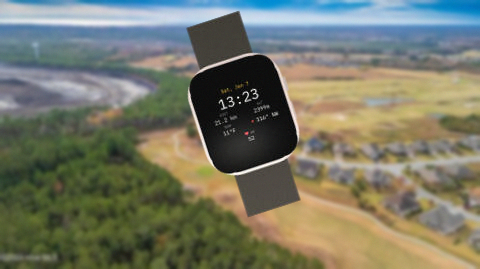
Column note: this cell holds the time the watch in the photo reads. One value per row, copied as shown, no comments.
13:23
